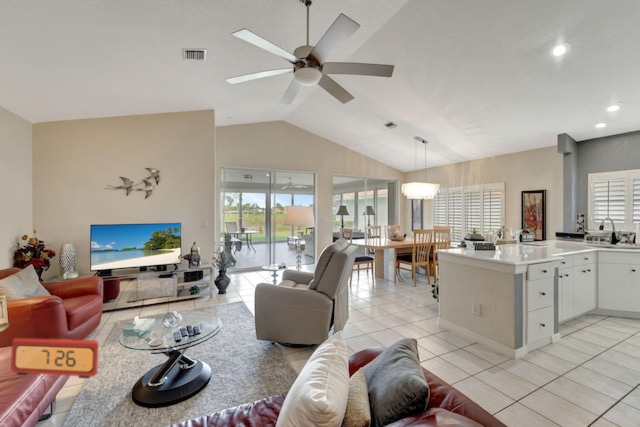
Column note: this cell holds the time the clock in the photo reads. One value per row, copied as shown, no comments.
7:26
